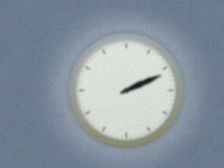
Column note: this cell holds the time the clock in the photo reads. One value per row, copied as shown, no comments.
2:11
